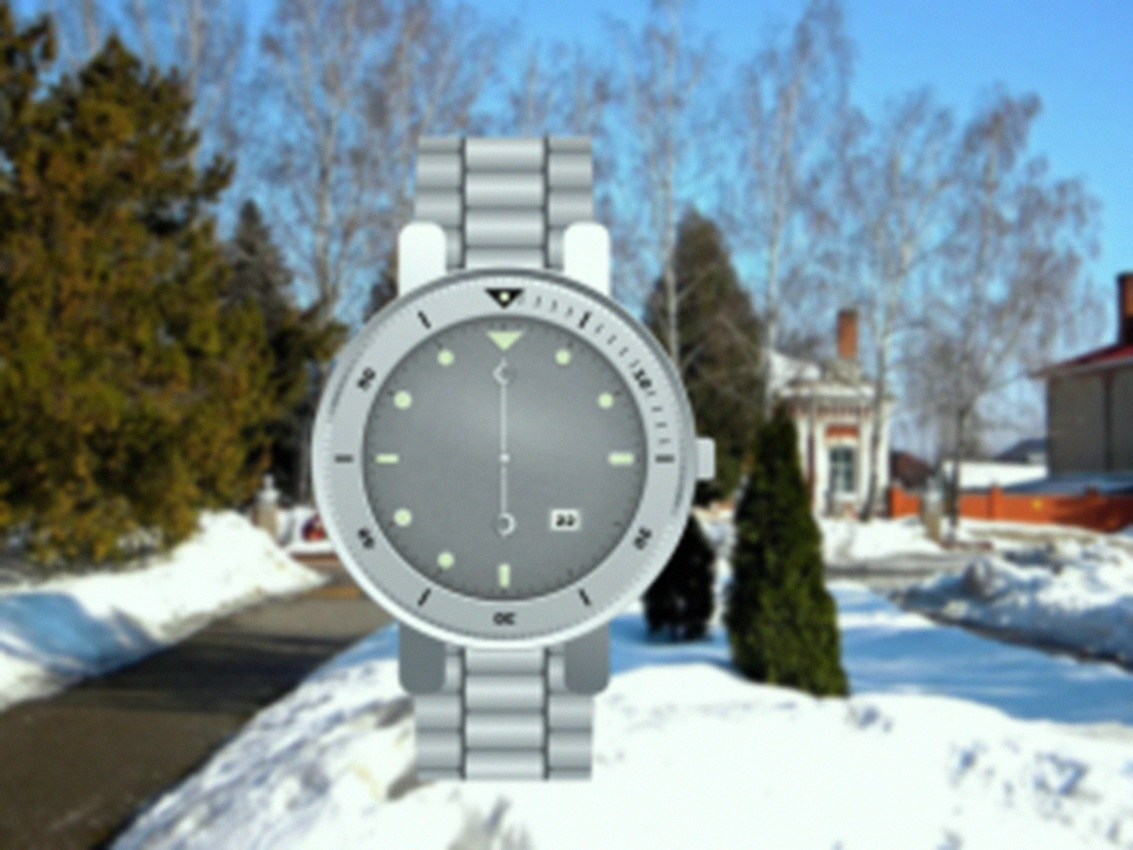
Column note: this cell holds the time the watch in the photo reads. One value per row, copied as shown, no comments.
6:00
